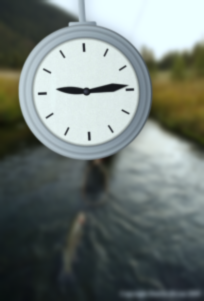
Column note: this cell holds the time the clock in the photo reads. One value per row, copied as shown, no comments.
9:14
